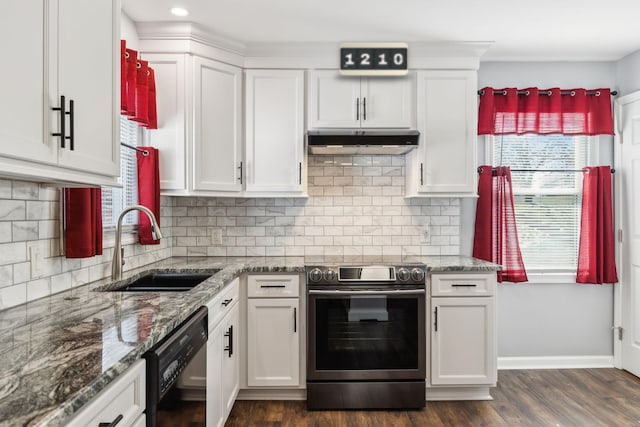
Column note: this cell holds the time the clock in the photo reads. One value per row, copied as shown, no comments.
12:10
